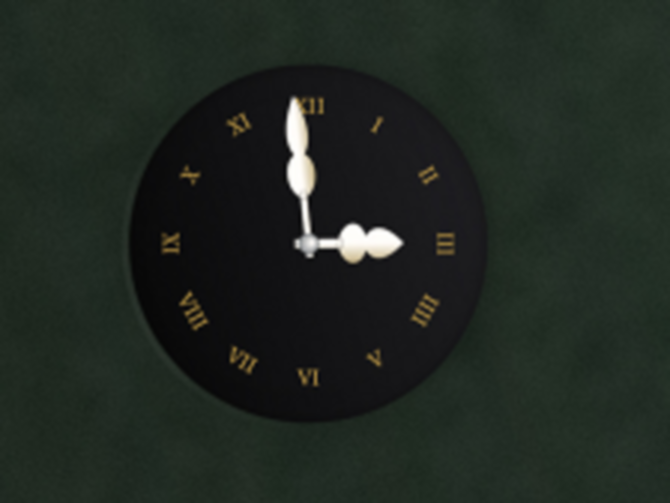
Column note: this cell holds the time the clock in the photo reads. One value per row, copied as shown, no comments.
2:59
